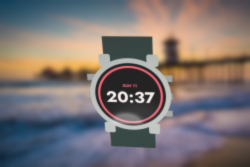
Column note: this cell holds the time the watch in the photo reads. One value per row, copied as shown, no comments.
20:37
